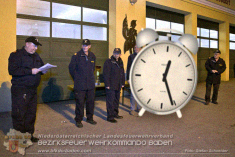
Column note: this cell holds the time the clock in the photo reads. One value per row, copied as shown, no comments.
12:26
